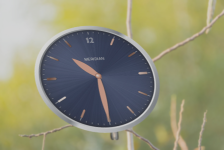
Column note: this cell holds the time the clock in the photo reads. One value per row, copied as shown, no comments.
10:30
